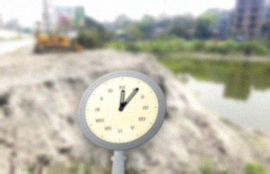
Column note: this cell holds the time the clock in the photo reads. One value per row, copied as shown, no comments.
12:06
